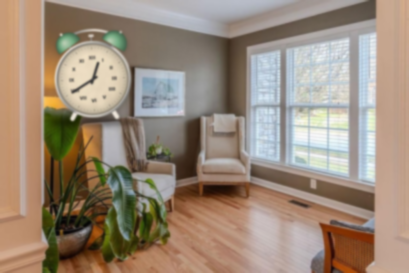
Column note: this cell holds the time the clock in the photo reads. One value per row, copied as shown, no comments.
12:40
